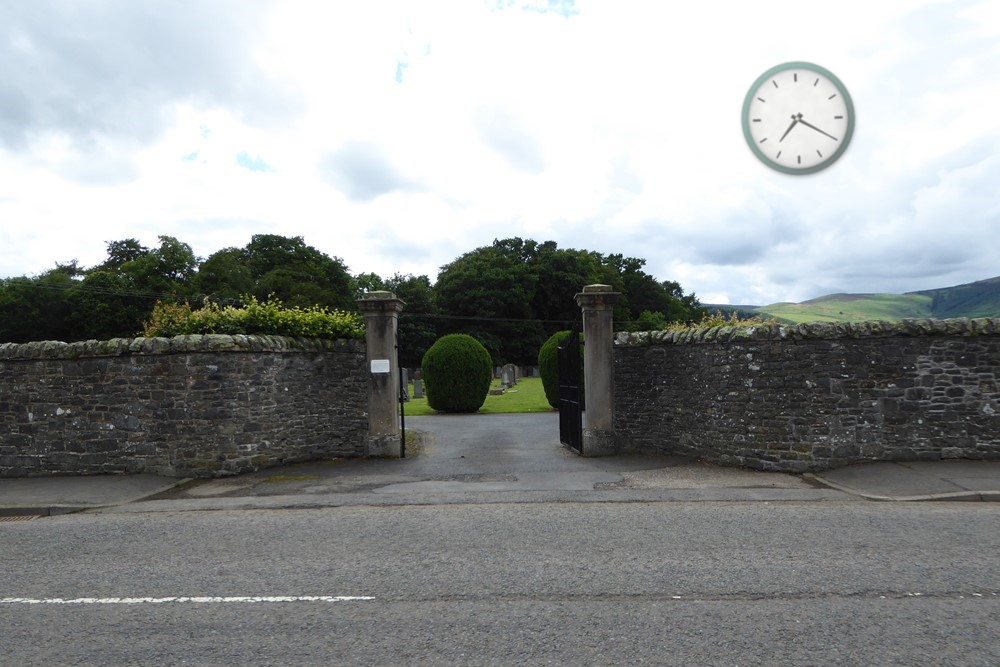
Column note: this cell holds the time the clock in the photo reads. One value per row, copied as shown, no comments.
7:20
